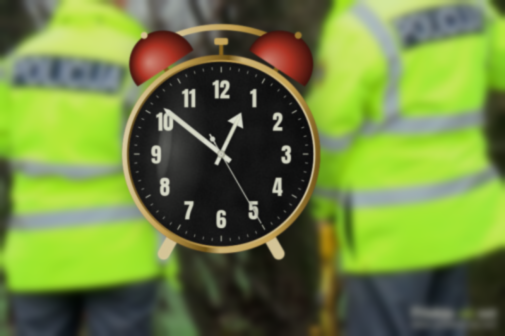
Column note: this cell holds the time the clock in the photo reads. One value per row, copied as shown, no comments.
12:51:25
